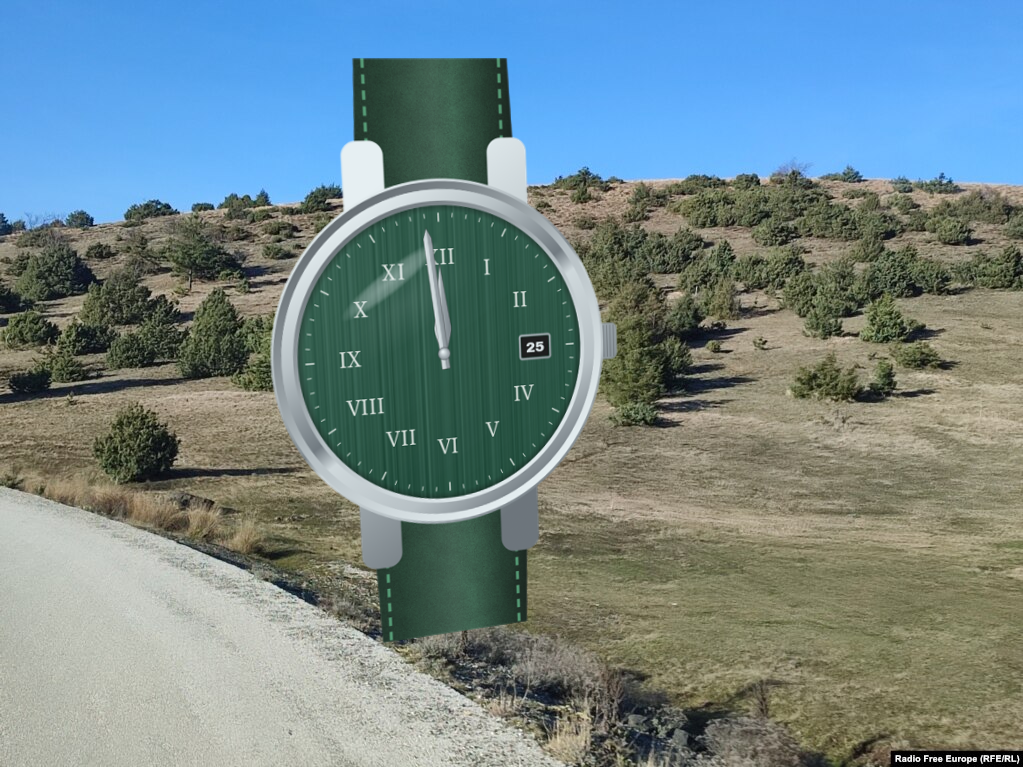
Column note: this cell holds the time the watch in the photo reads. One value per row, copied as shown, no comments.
11:59
